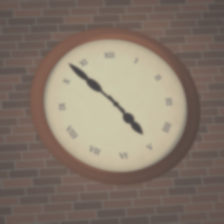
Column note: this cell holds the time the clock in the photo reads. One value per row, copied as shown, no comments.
4:53
